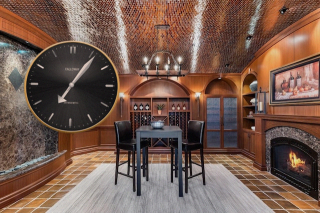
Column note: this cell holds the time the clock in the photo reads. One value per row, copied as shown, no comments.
7:06
